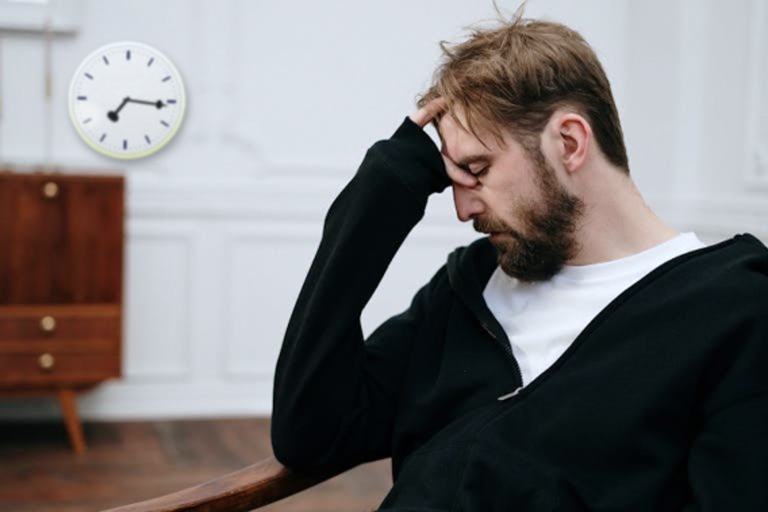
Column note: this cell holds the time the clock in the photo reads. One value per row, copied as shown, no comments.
7:16
